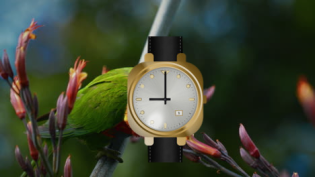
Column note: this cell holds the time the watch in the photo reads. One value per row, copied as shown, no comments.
9:00
